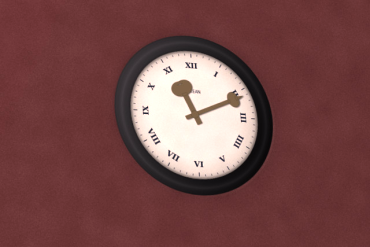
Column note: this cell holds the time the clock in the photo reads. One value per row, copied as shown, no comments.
11:11
